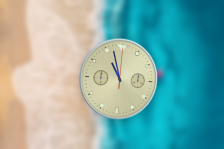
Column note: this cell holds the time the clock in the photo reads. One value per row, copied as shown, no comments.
10:57
